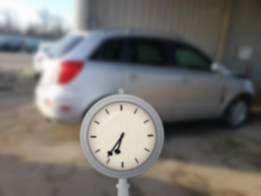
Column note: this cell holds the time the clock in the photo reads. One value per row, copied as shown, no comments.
6:36
